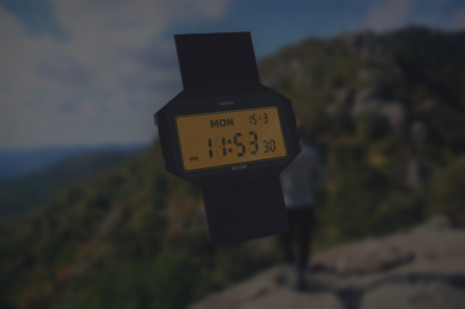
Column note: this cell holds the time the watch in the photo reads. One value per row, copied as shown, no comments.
11:53:30
